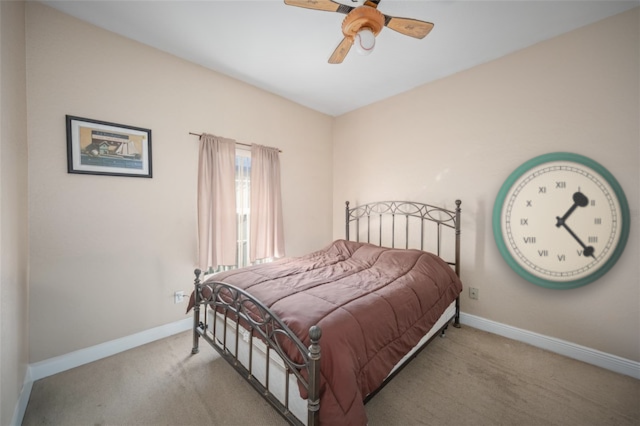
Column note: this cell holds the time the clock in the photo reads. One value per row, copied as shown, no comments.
1:23
